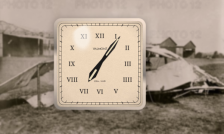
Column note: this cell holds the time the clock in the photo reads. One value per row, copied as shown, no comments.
7:06
